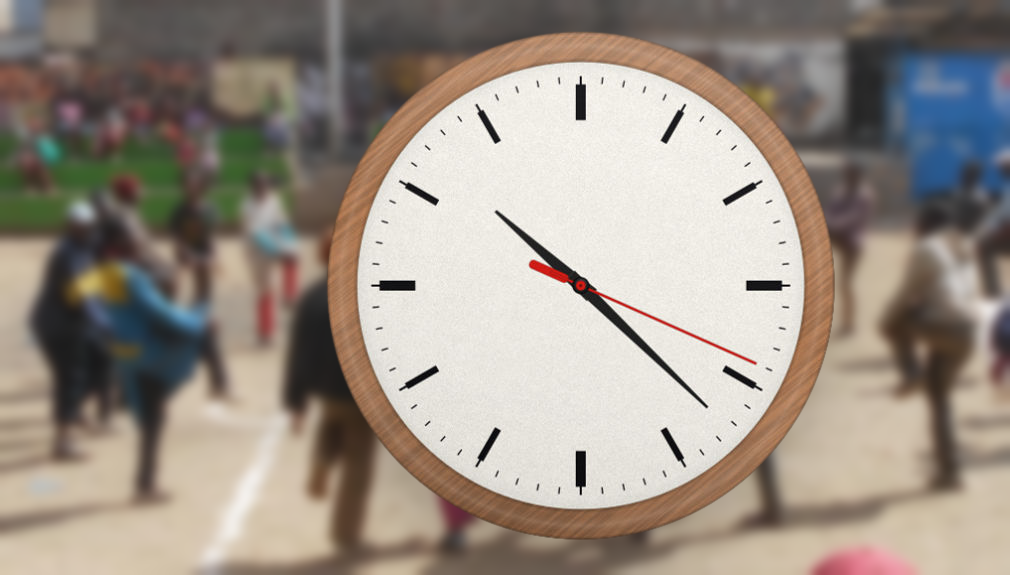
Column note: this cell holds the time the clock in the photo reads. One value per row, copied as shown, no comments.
10:22:19
